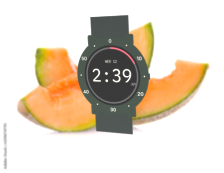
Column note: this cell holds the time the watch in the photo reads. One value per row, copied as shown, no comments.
2:39
